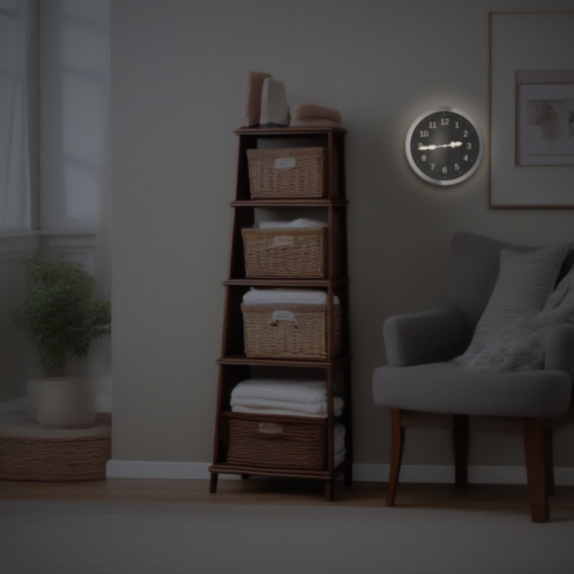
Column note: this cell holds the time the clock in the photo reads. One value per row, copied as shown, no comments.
2:44
